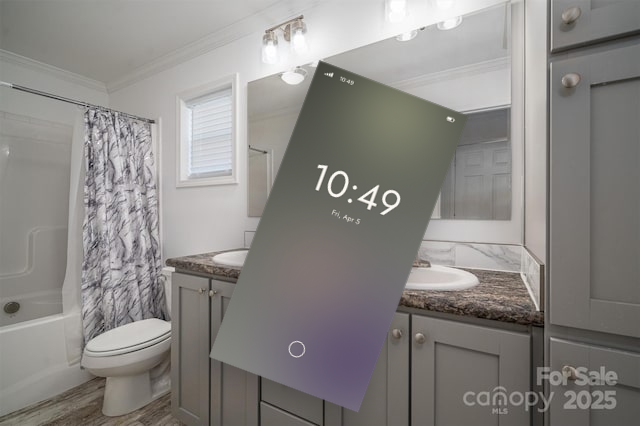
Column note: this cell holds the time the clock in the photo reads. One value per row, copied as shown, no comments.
10:49
